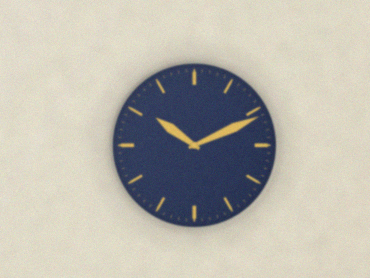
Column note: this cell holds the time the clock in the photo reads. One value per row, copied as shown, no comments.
10:11
